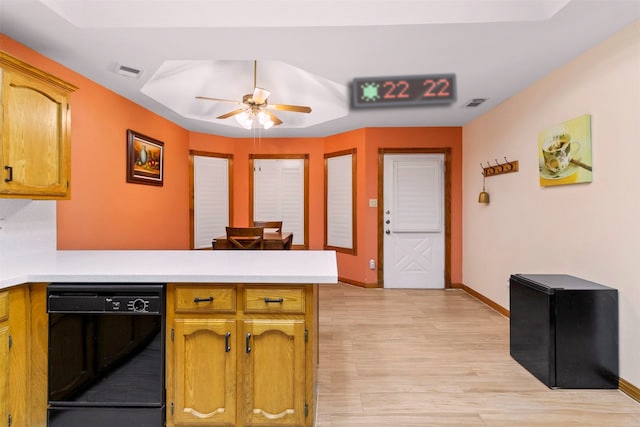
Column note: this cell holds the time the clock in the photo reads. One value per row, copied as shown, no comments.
22:22
